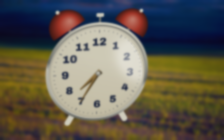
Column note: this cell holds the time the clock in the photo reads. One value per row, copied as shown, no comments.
7:35
